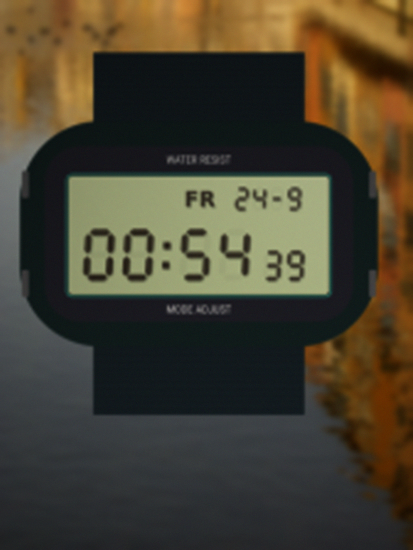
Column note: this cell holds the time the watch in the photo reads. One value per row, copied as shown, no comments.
0:54:39
